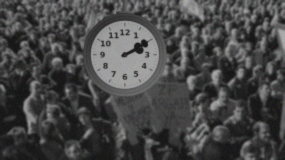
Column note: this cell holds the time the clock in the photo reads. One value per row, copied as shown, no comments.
2:10
